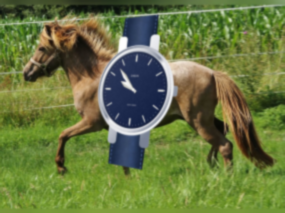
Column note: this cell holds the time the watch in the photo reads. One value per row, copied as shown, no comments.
9:53
